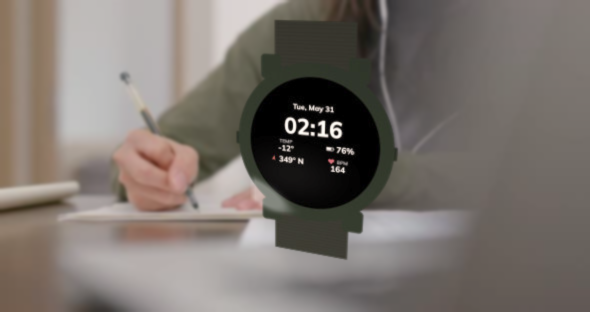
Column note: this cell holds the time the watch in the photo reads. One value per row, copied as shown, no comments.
2:16
